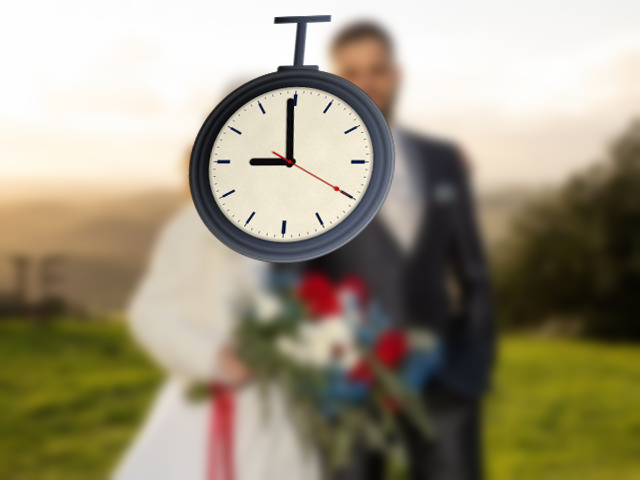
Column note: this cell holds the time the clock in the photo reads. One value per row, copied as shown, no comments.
8:59:20
